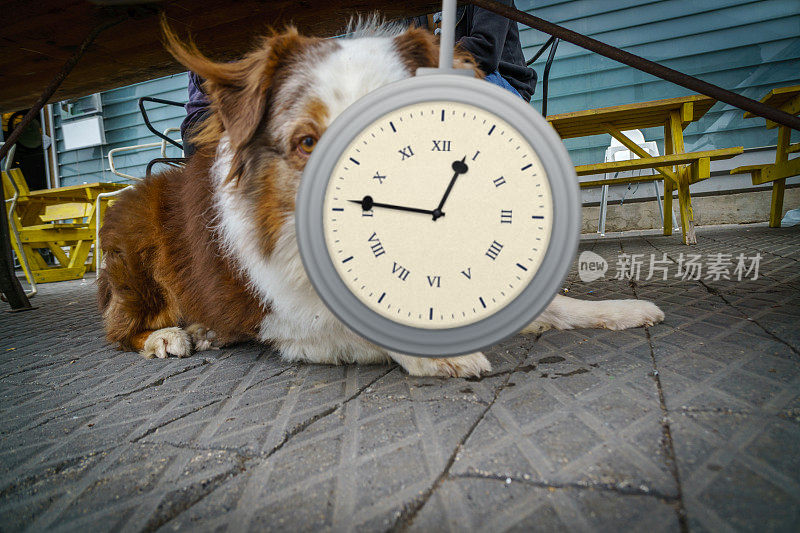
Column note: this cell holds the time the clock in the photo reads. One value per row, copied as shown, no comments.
12:46
